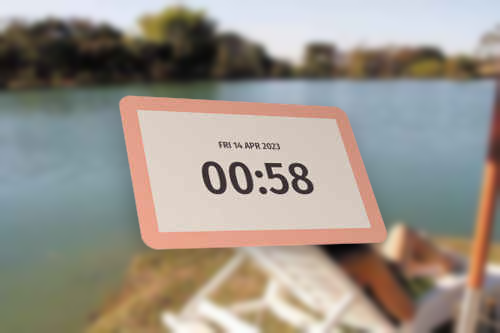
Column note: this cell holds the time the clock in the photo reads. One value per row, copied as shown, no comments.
0:58
